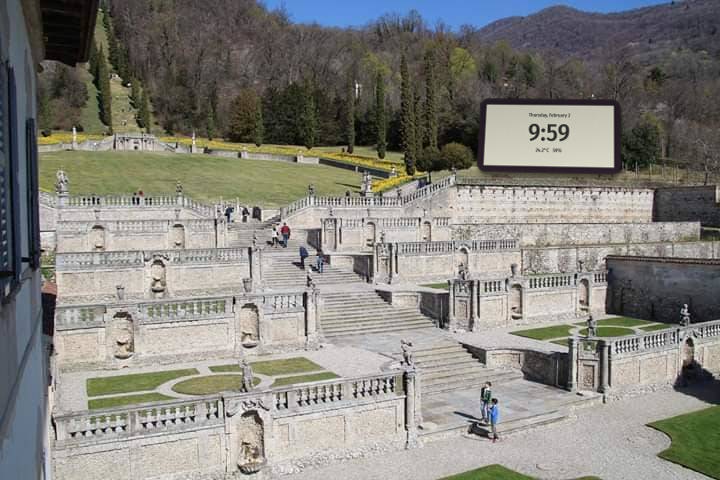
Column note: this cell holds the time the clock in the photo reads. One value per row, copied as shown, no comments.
9:59
